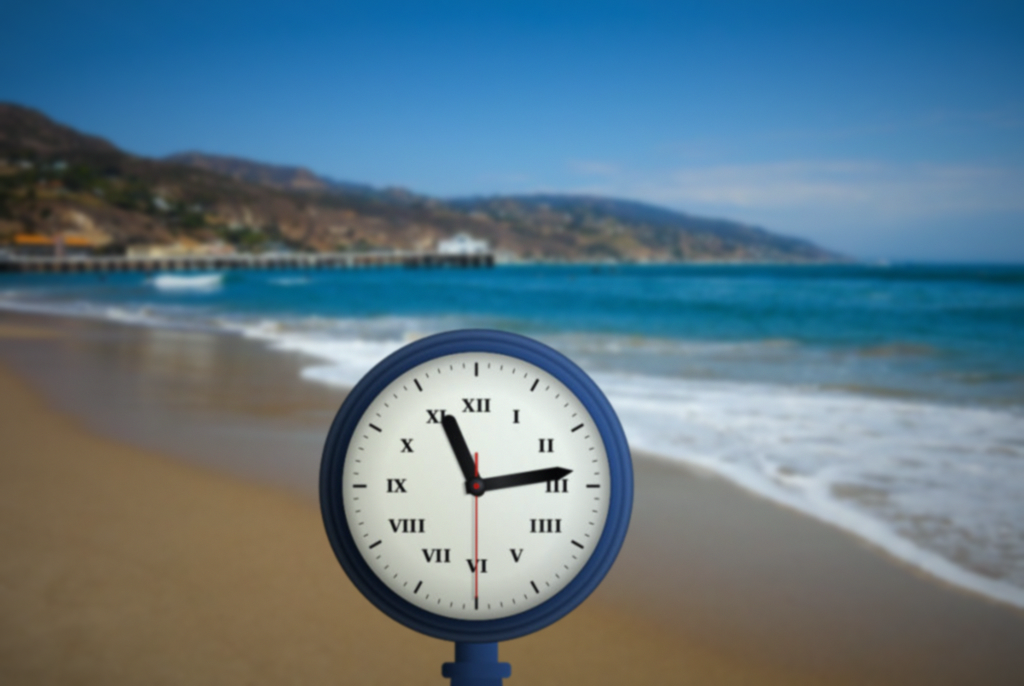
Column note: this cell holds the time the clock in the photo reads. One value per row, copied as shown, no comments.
11:13:30
